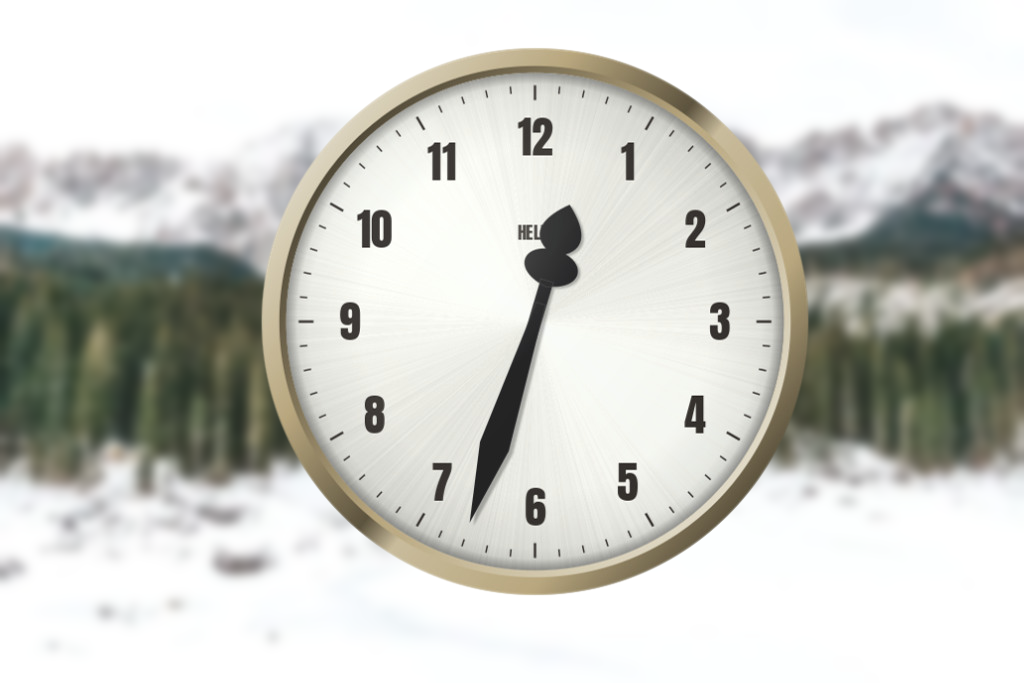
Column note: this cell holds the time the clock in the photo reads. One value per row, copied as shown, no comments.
12:33
